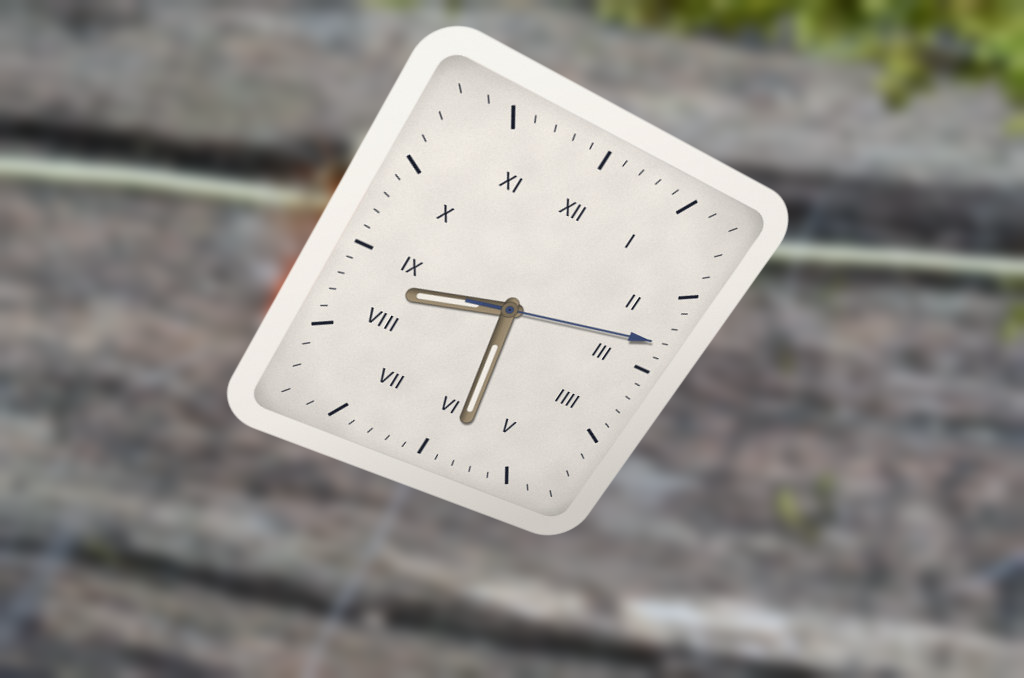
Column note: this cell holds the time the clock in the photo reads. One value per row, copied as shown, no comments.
8:28:13
